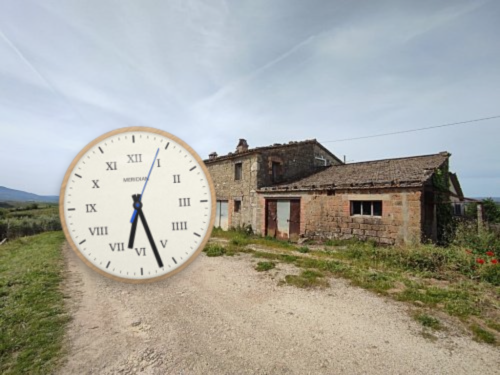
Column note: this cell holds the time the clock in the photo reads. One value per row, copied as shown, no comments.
6:27:04
